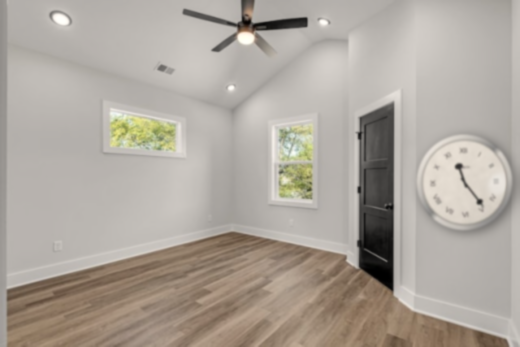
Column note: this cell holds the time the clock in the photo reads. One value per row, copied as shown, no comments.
11:24
